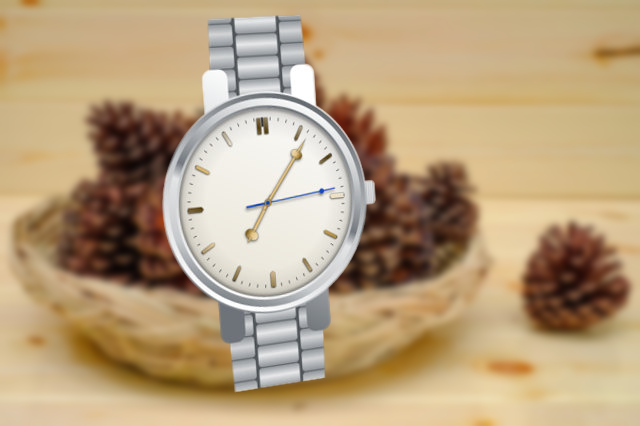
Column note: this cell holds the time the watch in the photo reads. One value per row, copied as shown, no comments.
7:06:14
